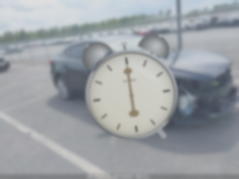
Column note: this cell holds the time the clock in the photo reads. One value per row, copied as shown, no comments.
6:00
